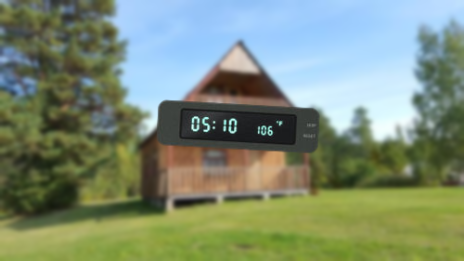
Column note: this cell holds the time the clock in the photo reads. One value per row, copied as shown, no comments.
5:10
